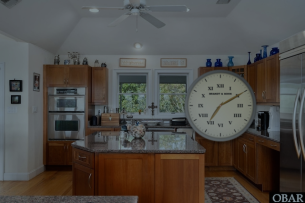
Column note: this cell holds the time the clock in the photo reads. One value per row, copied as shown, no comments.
7:10
